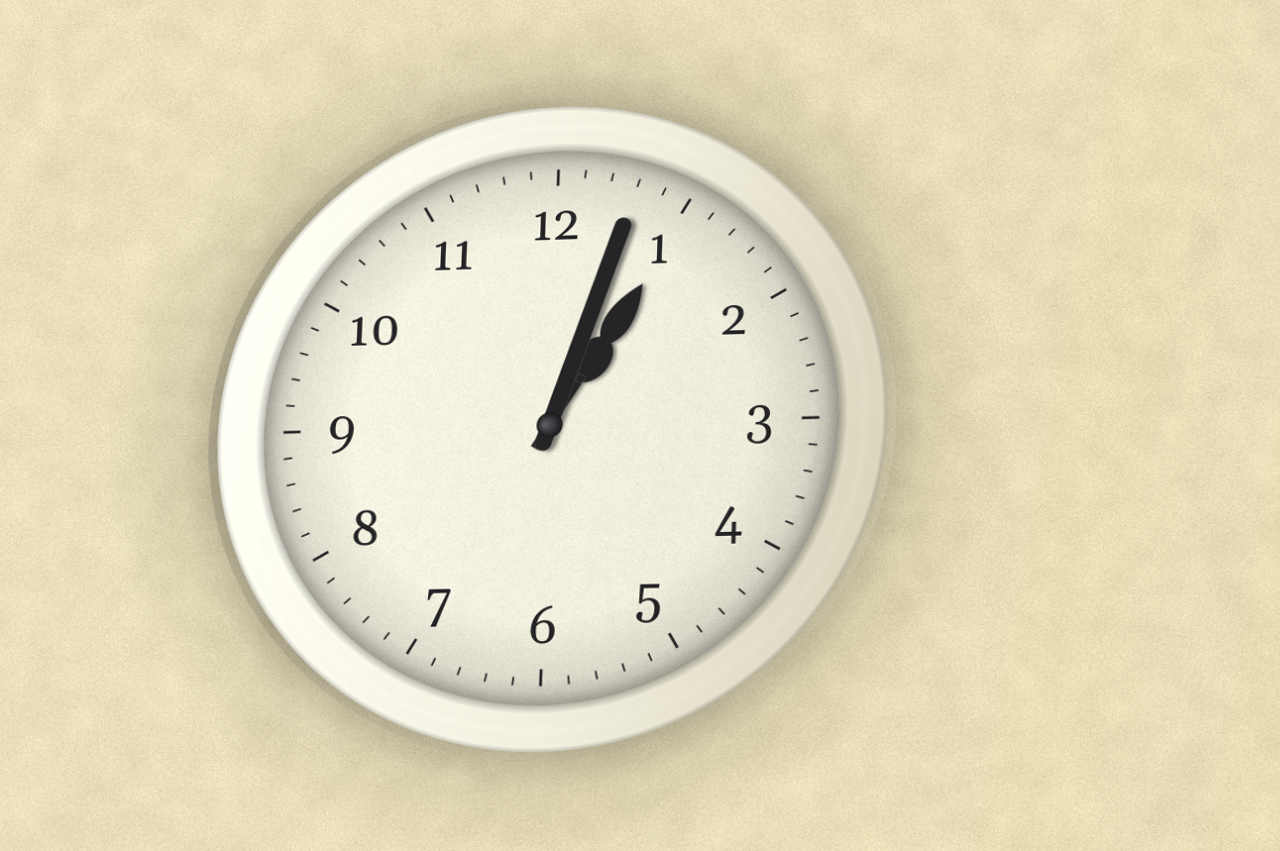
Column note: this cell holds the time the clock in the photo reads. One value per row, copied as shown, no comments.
1:03
